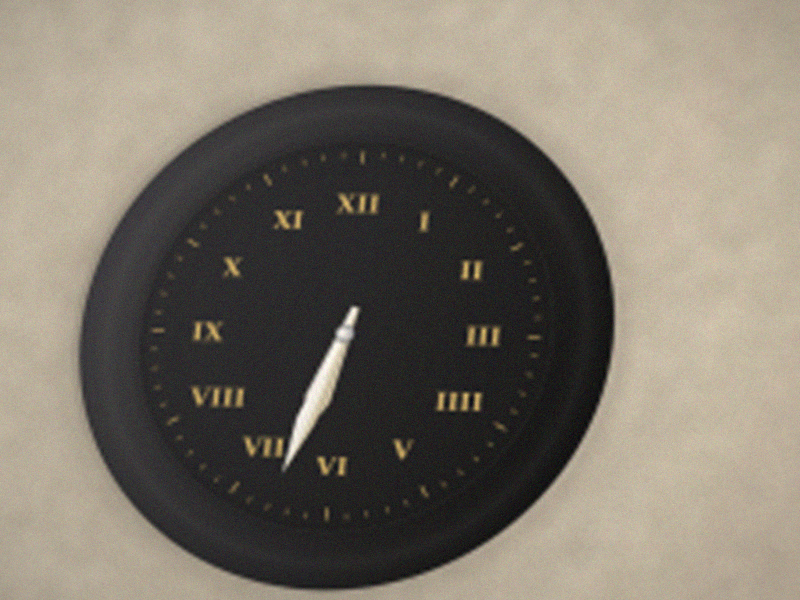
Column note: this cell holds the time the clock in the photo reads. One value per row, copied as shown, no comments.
6:33
